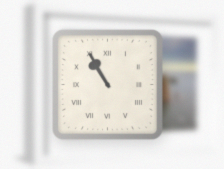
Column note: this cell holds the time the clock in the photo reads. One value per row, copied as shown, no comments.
10:55
